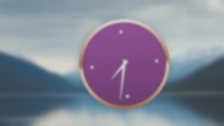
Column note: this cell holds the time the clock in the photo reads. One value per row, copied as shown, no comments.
7:32
